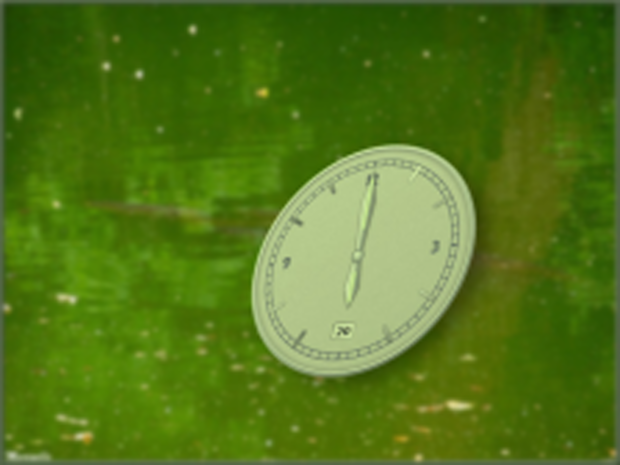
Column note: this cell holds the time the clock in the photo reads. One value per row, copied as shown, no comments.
6:00
